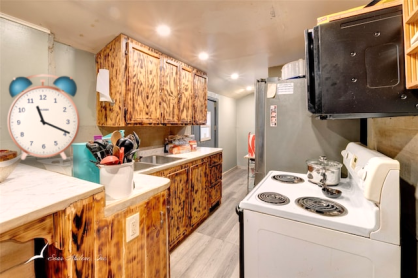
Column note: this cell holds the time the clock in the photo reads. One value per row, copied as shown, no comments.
11:19
